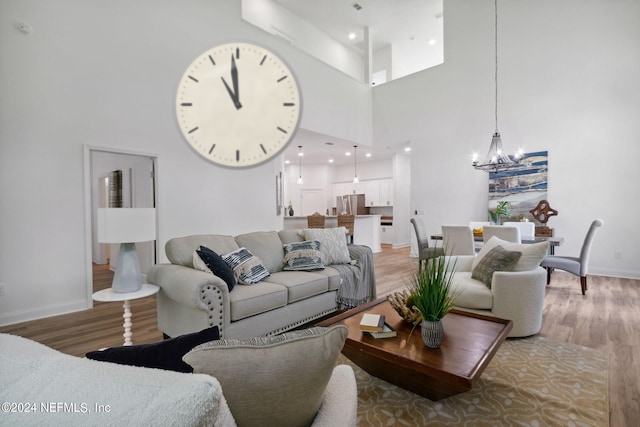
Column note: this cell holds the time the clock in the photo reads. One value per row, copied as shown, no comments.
10:59
